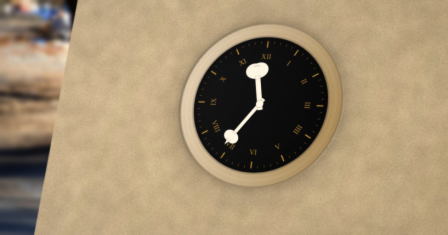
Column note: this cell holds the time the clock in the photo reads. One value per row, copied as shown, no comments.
11:36
